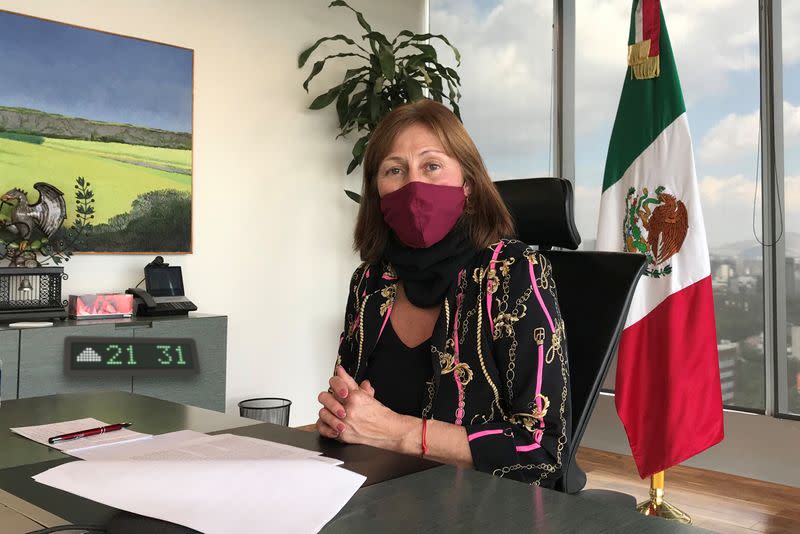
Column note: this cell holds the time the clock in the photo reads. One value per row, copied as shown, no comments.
21:31
